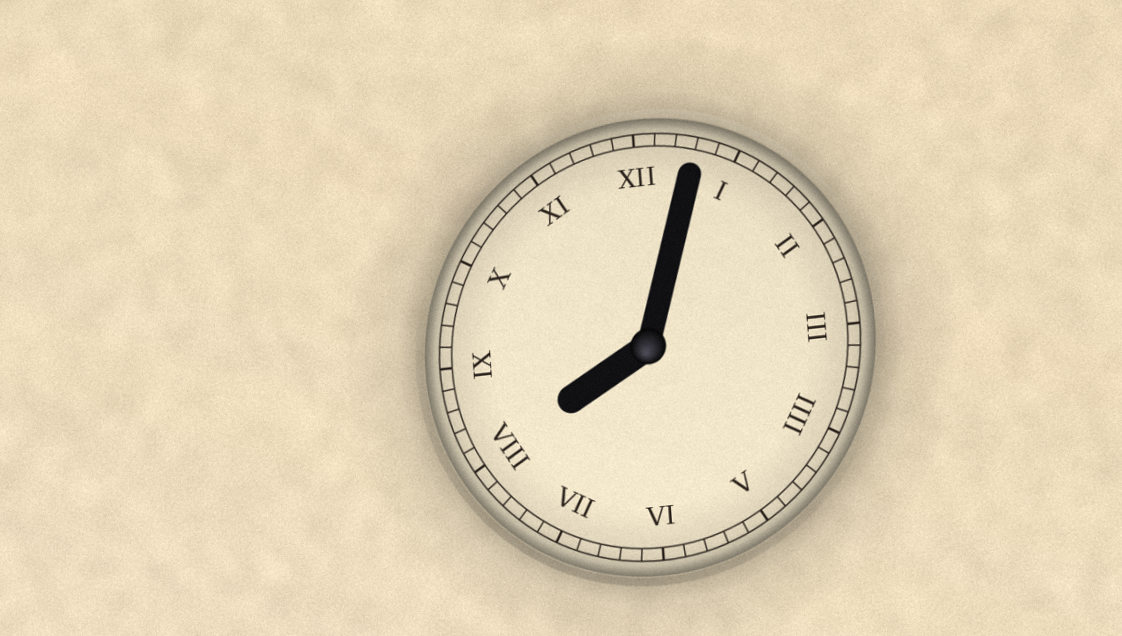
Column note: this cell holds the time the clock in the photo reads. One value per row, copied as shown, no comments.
8:03
